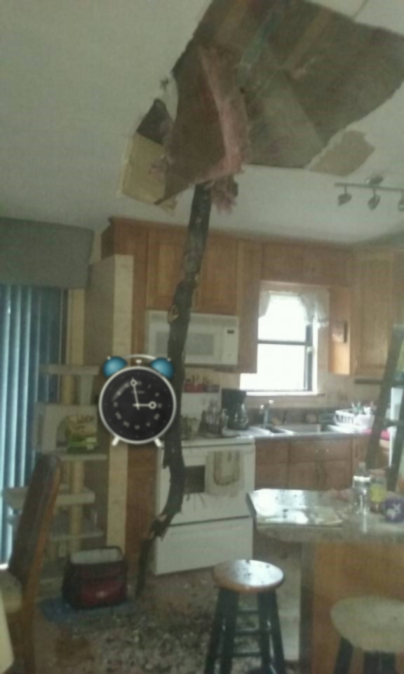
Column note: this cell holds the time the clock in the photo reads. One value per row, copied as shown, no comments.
2:58
